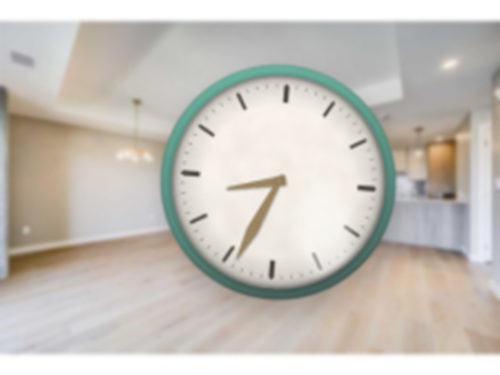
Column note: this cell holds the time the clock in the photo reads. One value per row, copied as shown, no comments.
8:34
